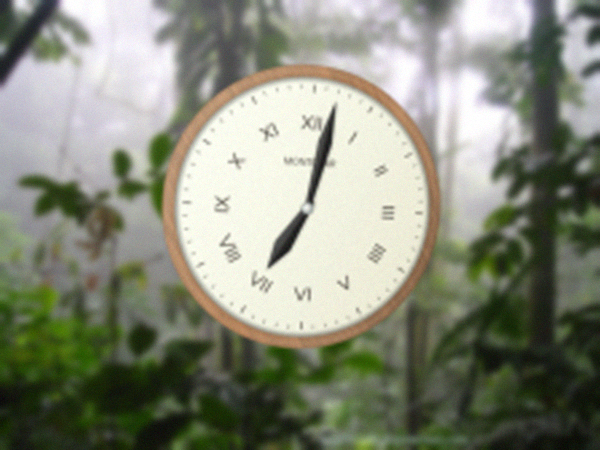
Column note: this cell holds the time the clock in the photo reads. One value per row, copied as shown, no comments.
7:02
